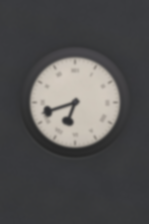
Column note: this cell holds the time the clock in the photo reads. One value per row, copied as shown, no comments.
6:42
